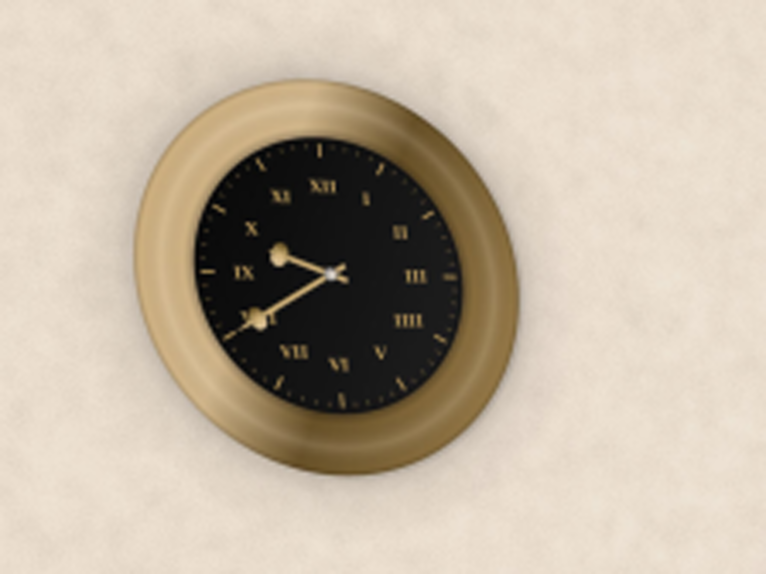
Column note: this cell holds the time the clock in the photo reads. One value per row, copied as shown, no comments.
9:40
